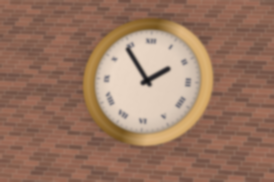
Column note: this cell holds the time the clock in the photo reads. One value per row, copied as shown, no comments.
1:54
